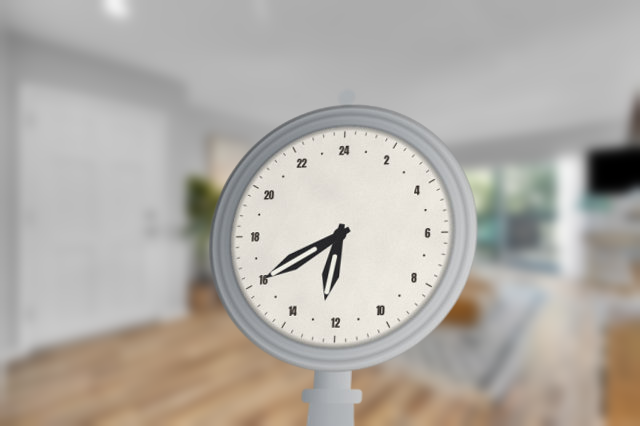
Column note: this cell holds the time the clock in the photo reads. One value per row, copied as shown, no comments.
12:40
